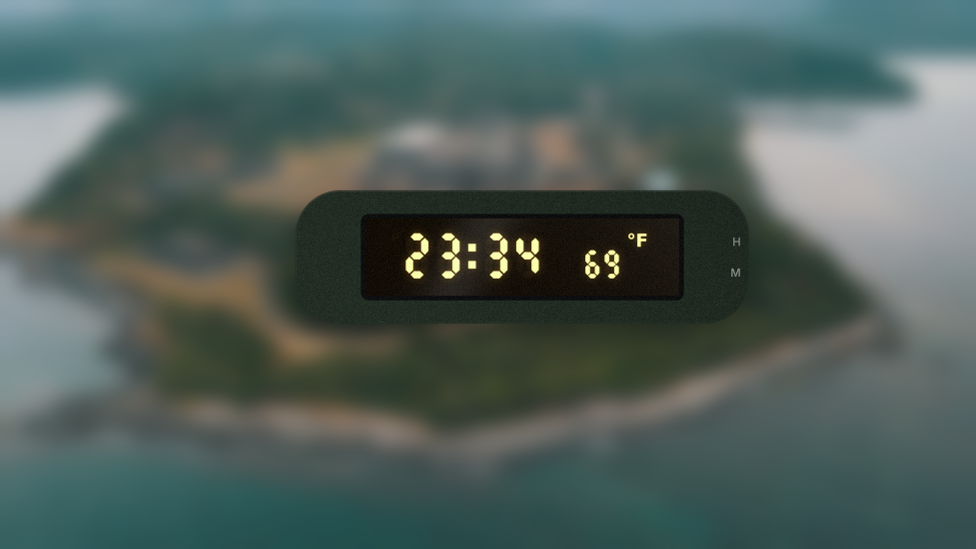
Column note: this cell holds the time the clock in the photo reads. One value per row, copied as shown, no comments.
23:34
